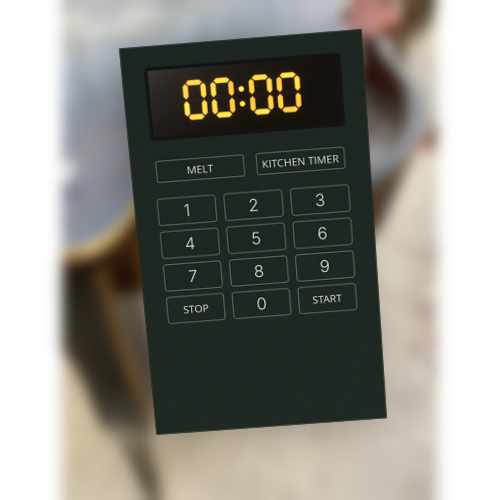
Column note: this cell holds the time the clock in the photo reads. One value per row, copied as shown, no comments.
0:00
